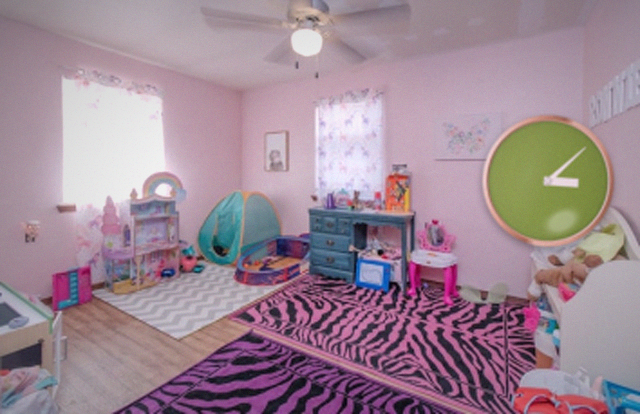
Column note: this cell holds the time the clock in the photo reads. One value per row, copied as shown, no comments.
3:08
